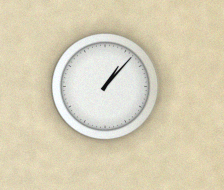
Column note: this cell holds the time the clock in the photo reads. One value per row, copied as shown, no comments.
1:07
